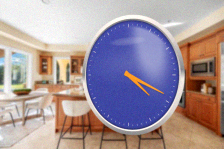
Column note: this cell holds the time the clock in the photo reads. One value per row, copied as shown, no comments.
4:19
